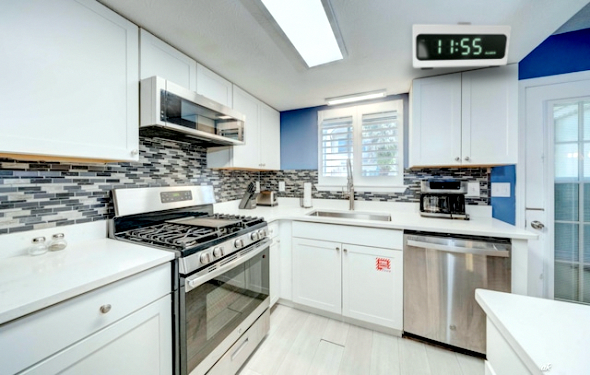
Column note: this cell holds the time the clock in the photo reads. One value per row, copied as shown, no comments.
11:55
